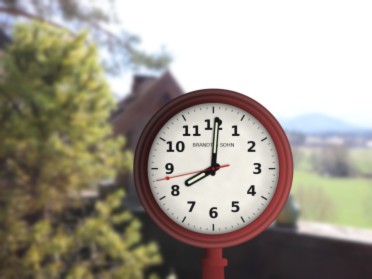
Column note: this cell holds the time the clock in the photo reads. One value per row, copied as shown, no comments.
8:00:43
